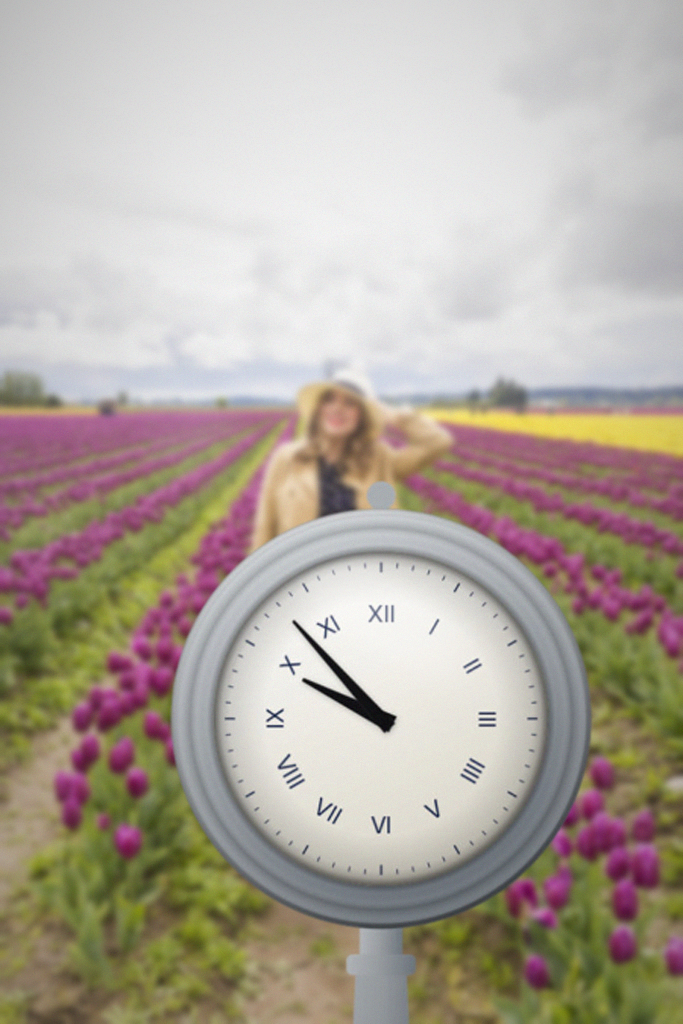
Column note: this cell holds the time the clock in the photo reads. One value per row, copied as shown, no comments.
9:53
